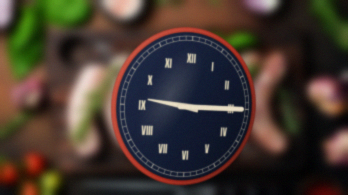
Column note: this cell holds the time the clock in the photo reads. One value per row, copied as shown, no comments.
9:15
